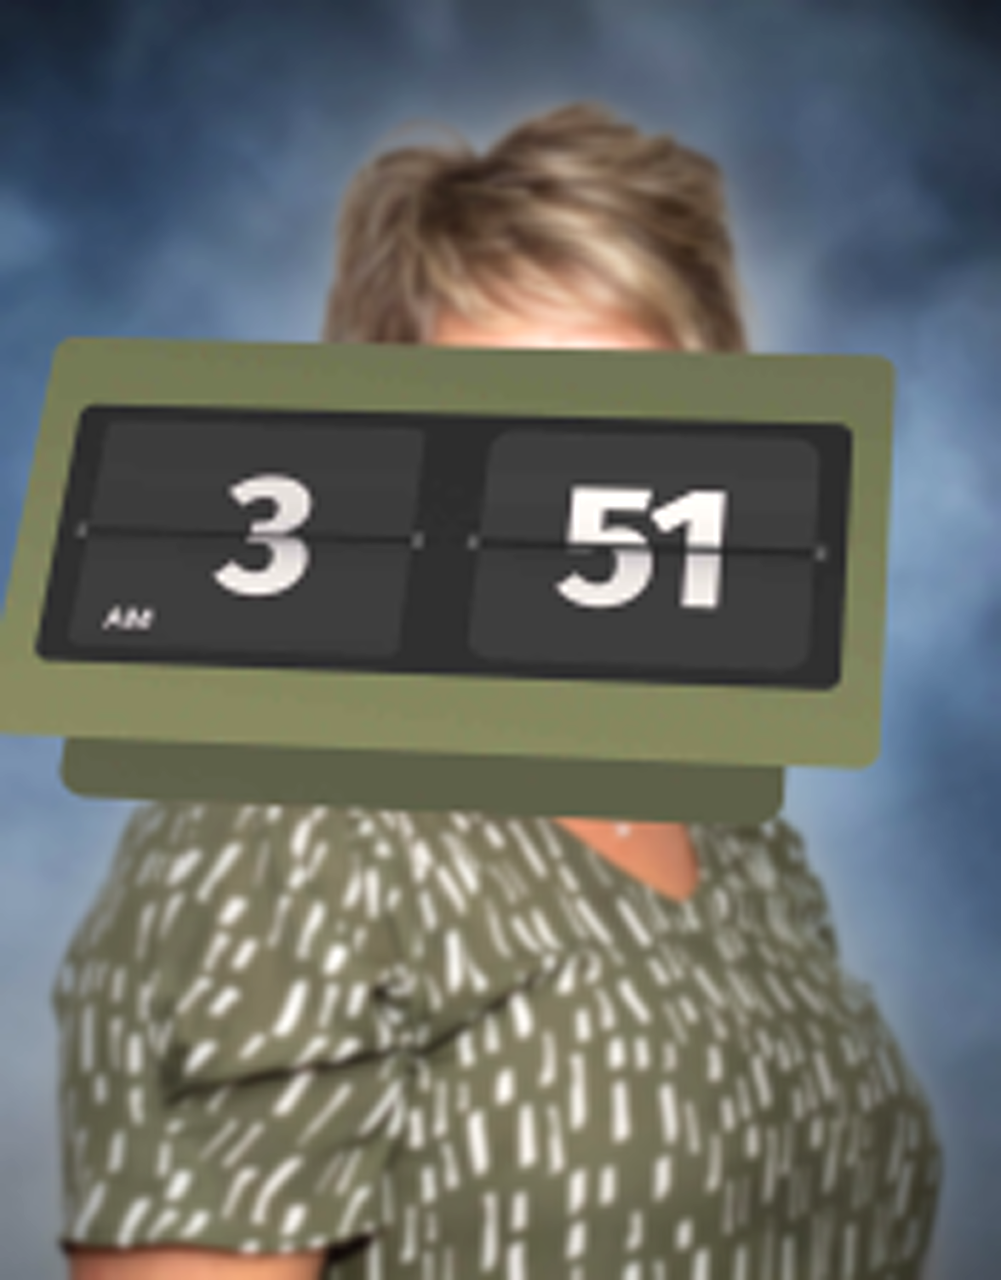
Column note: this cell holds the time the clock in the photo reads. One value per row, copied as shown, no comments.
3:51
